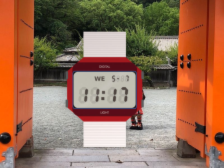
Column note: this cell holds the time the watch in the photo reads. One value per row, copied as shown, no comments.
11:17
